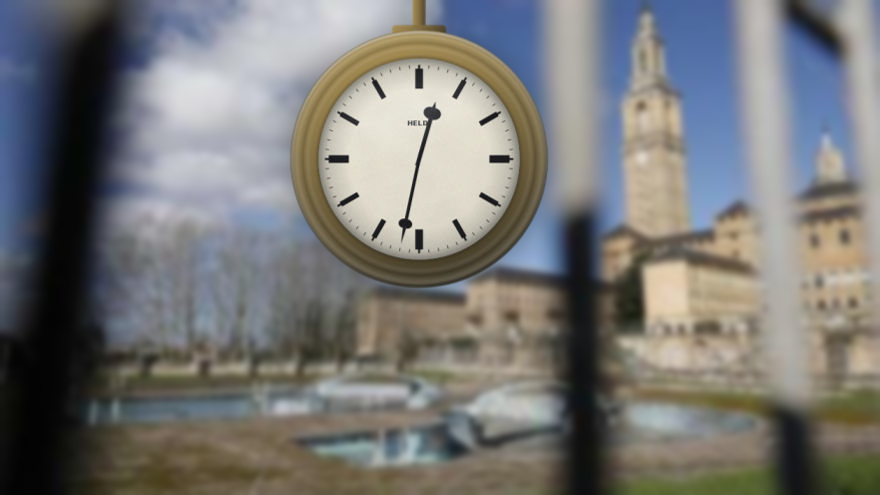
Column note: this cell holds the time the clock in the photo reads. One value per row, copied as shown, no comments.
12:32
